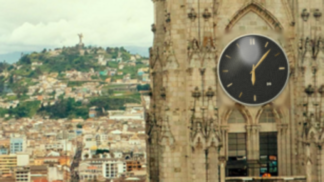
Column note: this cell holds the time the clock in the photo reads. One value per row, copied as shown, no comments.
6:07
